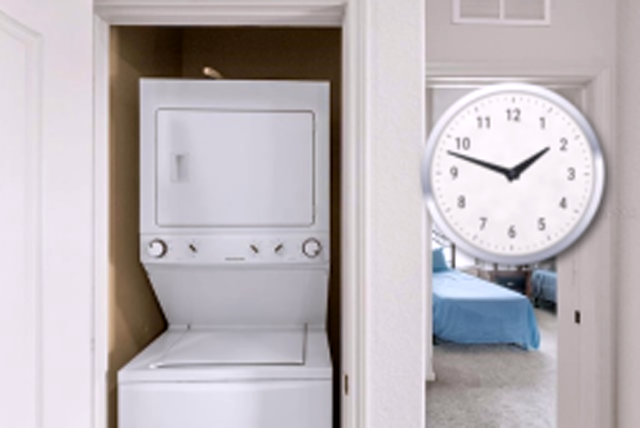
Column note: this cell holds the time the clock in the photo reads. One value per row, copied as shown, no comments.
1:48
